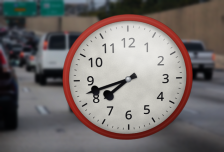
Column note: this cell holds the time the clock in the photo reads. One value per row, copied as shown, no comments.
7:42
